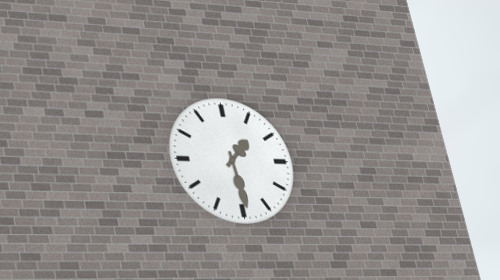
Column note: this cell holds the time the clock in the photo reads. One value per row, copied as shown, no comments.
1:29
